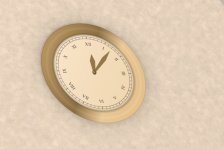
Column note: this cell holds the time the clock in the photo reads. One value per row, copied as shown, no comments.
12:07
